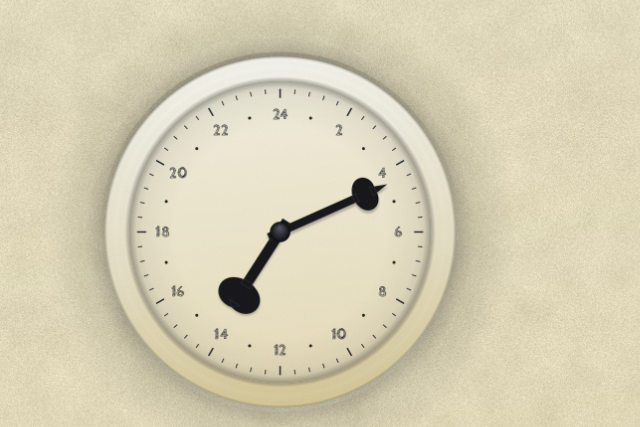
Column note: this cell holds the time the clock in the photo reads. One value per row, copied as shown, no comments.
14:11
